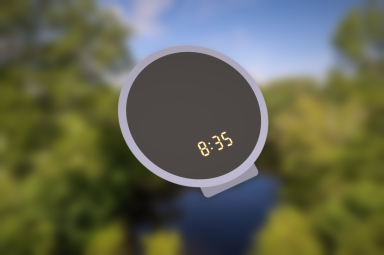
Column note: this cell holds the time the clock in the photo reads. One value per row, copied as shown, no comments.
8:35
